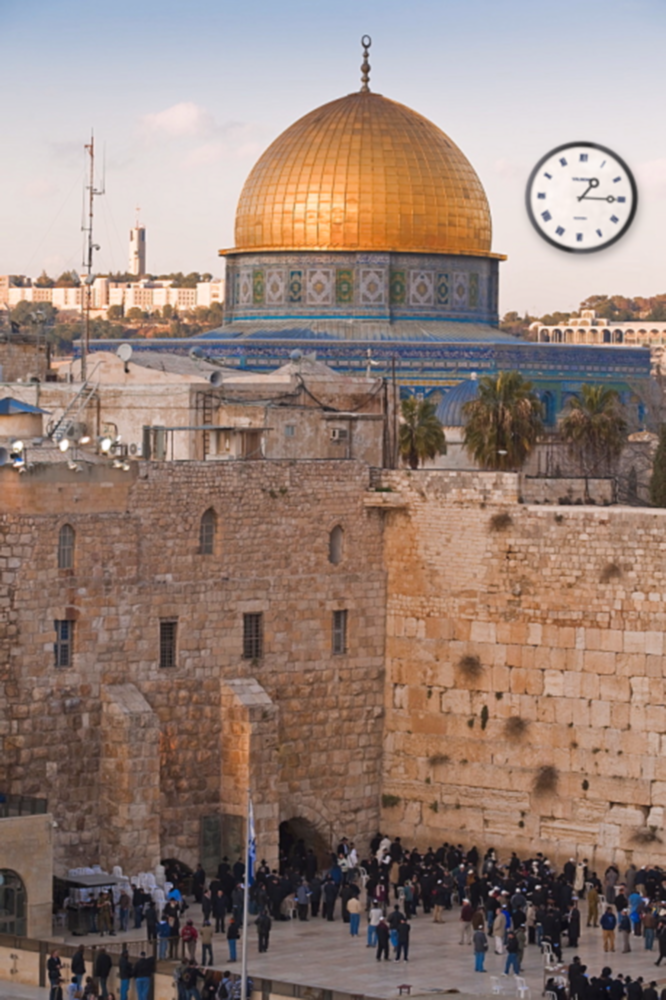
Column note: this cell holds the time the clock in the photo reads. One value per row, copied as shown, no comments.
1:15
